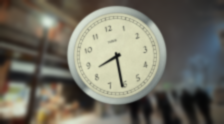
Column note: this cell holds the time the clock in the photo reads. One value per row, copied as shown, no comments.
8:31
